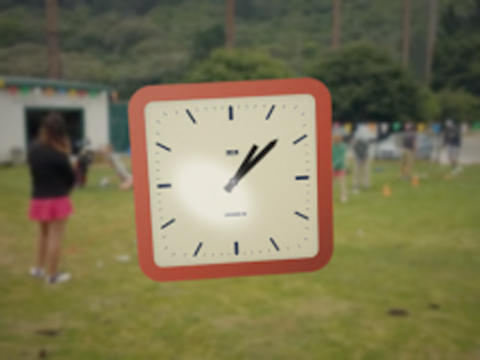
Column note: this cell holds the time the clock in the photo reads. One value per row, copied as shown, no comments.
1:08
